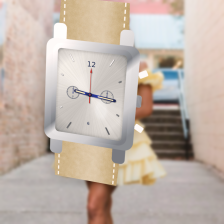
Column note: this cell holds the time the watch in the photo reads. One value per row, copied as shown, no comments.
9:16
